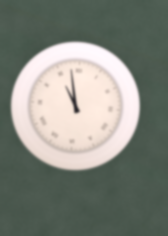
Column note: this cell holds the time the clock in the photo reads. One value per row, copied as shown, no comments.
10:58
